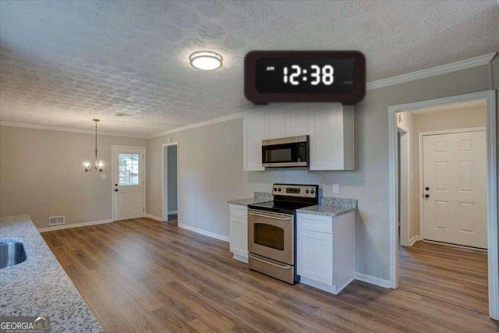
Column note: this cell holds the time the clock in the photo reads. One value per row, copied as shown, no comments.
12:38
